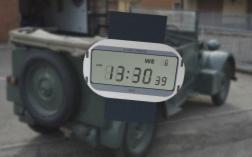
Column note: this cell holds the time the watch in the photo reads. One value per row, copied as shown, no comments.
13:30:39
